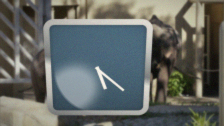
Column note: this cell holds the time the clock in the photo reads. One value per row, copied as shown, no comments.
5:22
